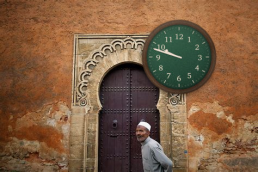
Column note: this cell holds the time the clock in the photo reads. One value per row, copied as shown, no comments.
9:48
